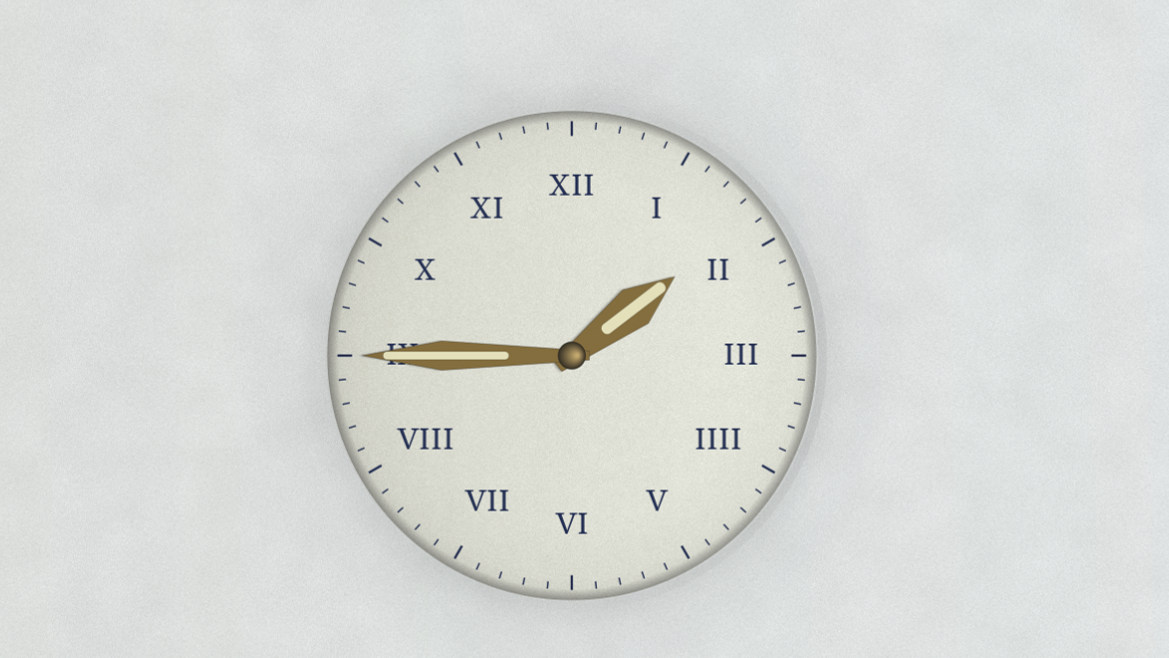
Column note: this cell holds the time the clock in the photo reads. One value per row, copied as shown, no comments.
1:45
